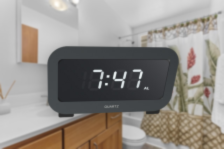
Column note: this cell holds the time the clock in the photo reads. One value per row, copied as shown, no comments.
7:47
